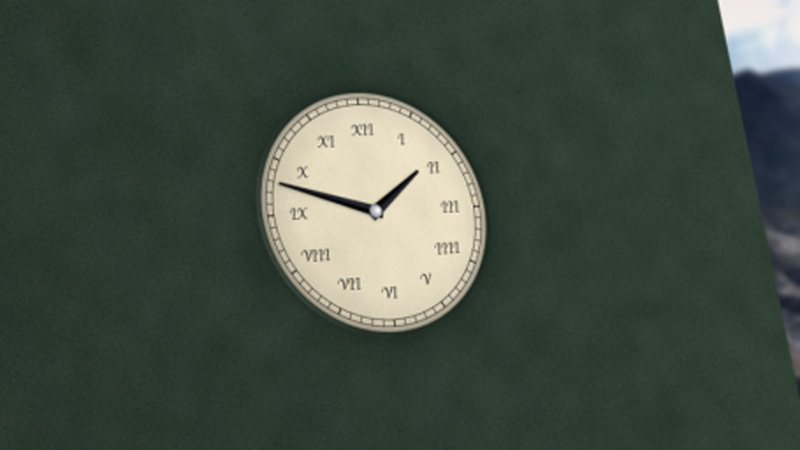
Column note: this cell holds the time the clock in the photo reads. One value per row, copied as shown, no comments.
1:48
